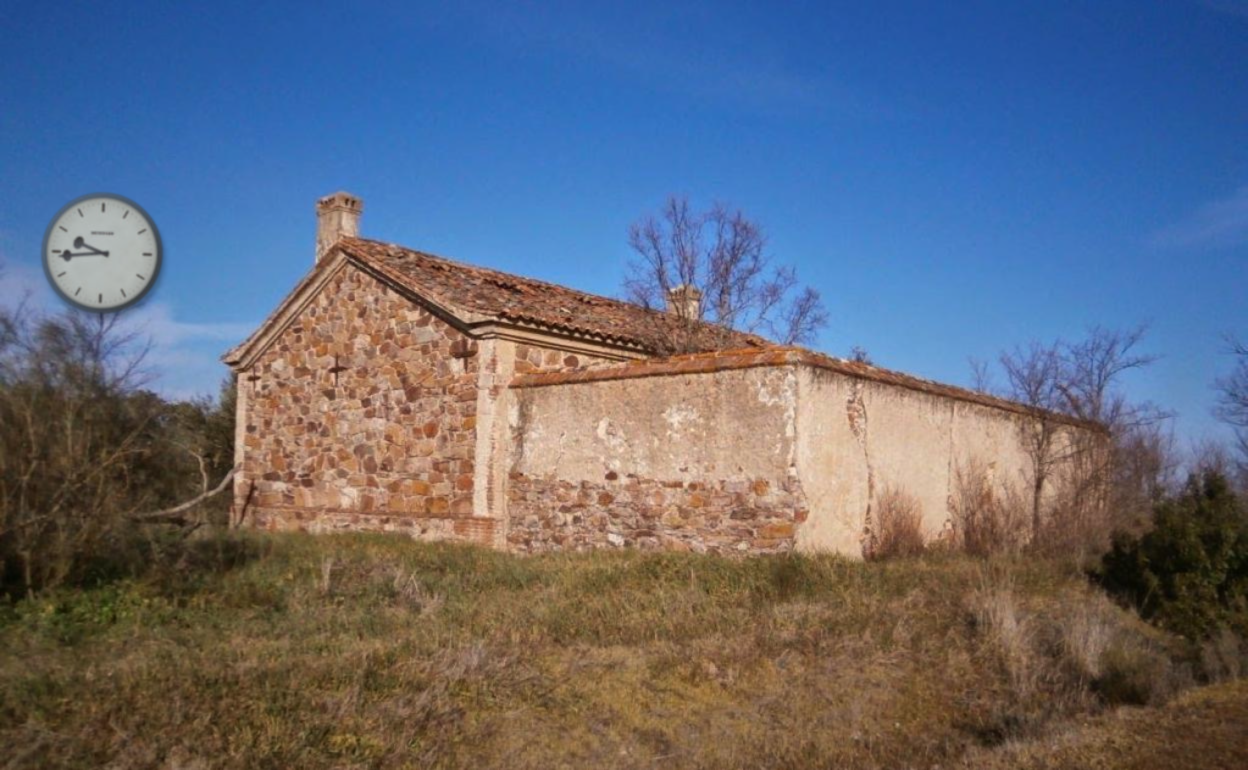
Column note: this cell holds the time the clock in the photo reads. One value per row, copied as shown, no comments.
9:44
